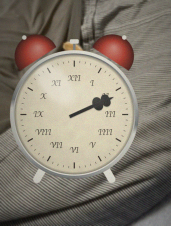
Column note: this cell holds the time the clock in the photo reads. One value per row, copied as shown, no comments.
2:11
